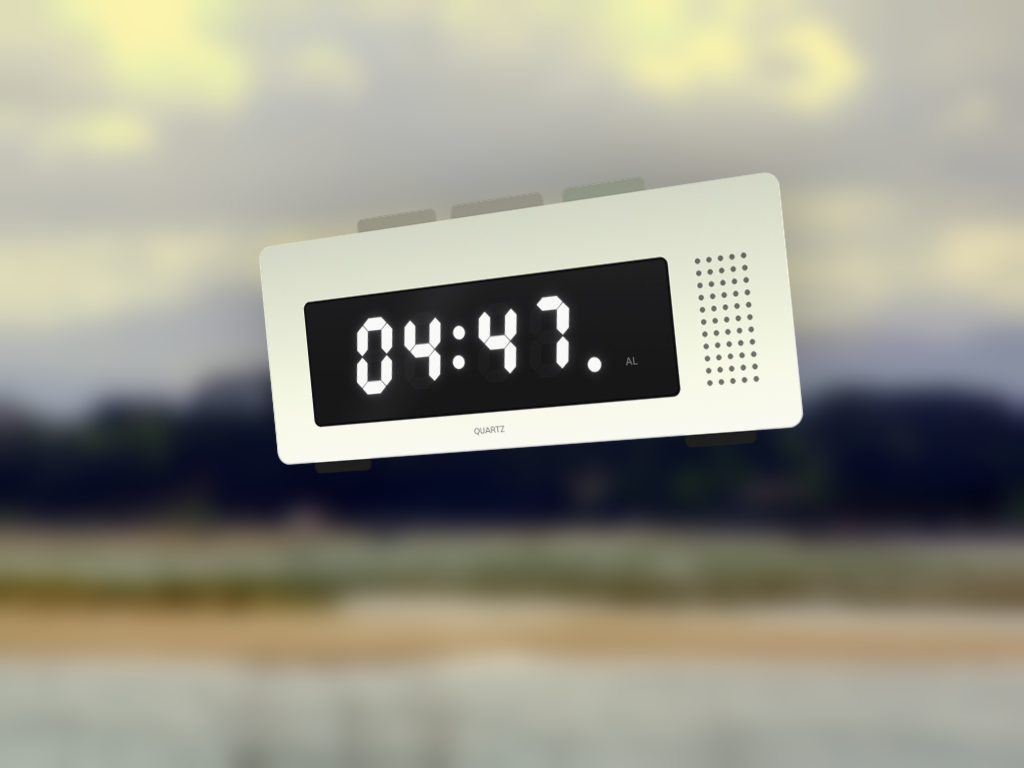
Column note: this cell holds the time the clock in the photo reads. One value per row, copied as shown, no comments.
4:47
